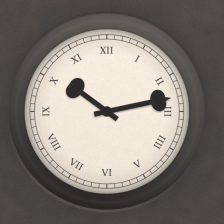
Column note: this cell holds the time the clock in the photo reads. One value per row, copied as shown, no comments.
10:13
